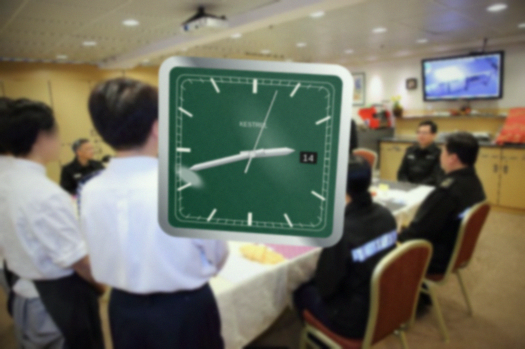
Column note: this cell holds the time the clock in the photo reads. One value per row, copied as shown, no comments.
2:42:03
